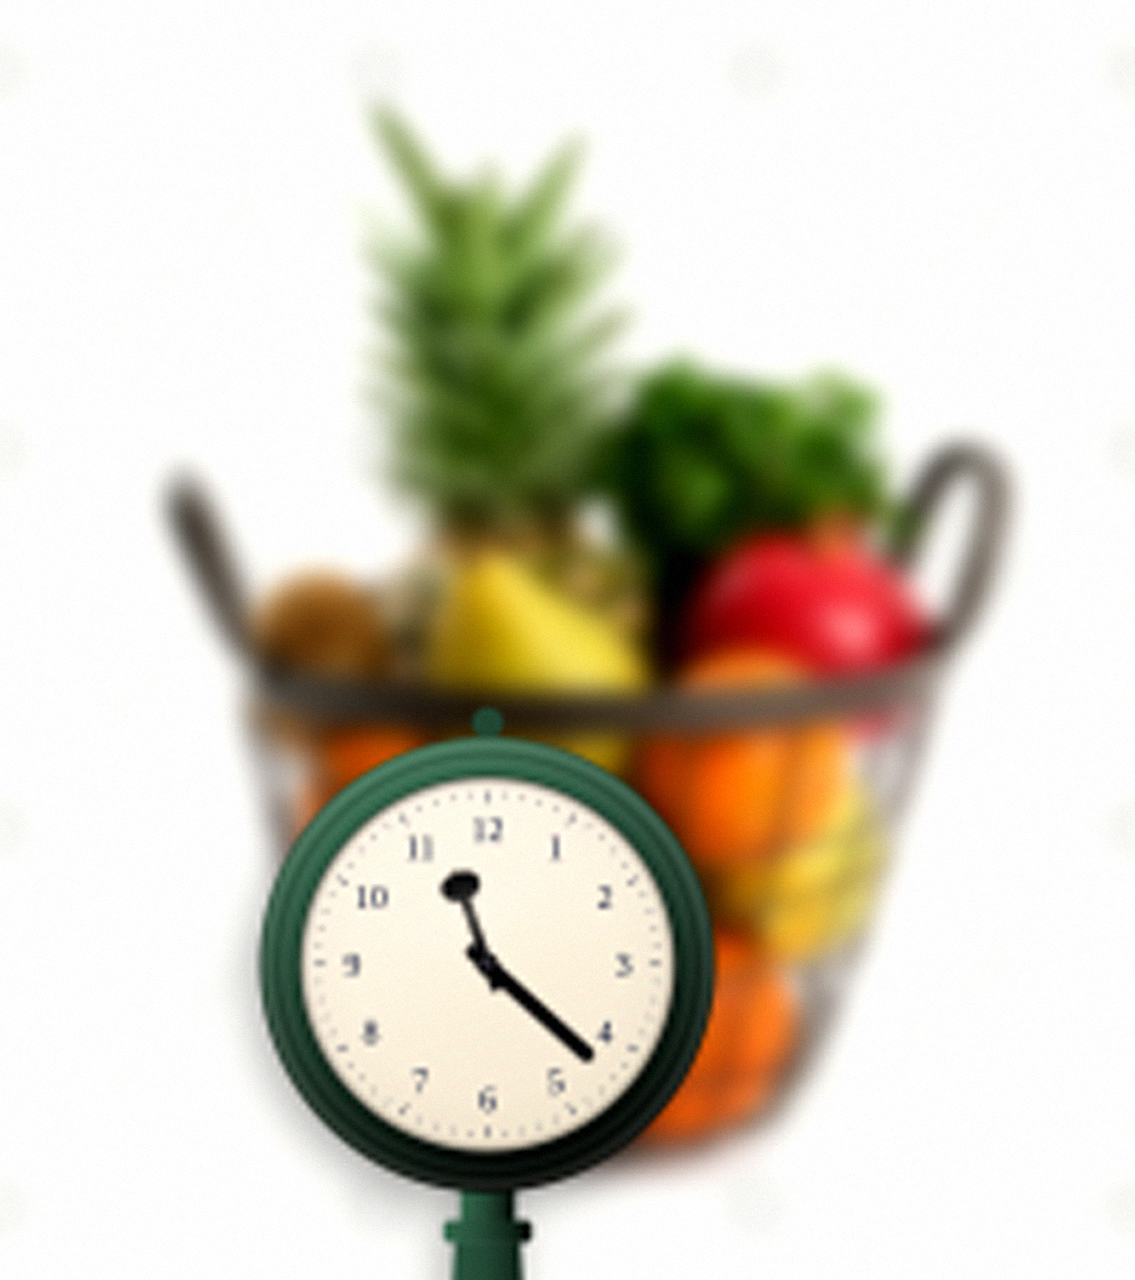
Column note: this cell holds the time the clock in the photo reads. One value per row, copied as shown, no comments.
11:22
